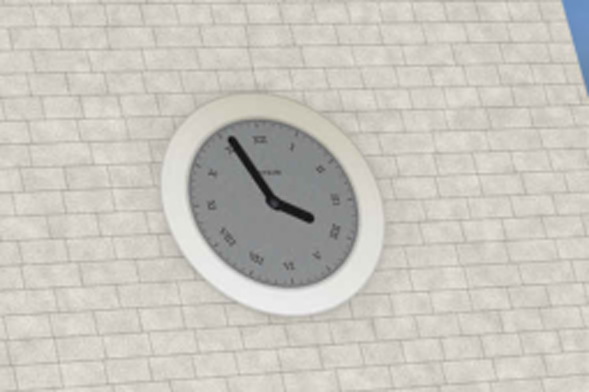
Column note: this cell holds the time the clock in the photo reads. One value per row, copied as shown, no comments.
3:56
